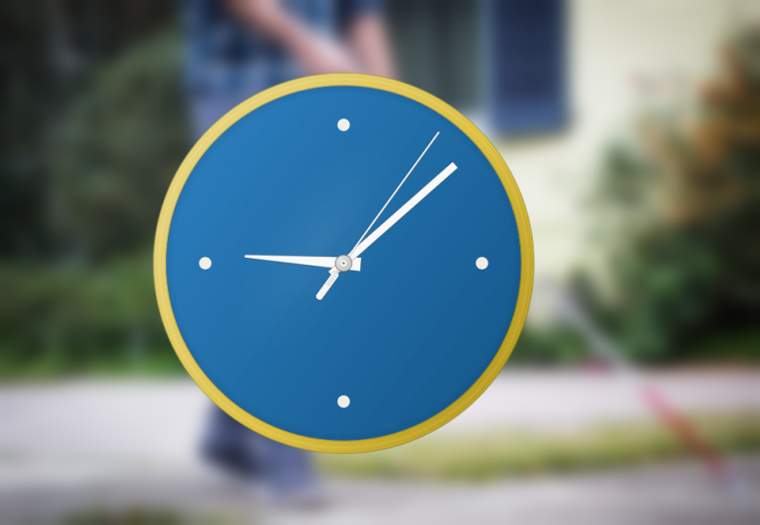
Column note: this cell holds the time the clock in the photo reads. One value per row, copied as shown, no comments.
9:08:06
